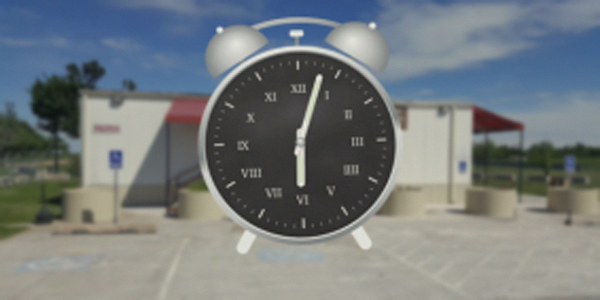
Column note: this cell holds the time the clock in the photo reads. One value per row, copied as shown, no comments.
6:03
